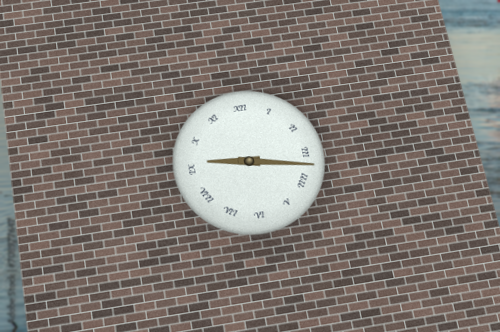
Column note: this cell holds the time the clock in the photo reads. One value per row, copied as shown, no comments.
9:17
